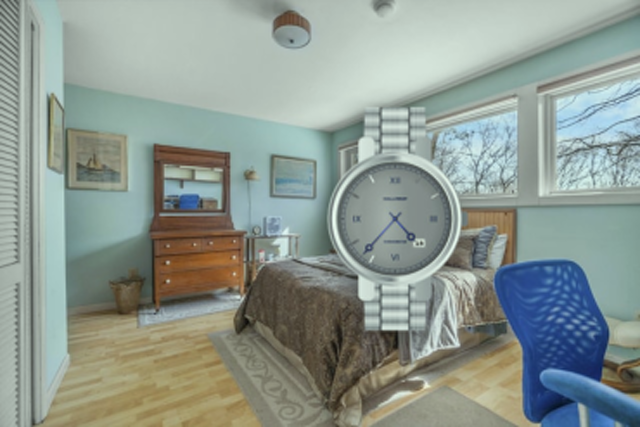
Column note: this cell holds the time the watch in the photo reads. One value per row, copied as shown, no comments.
4:37
